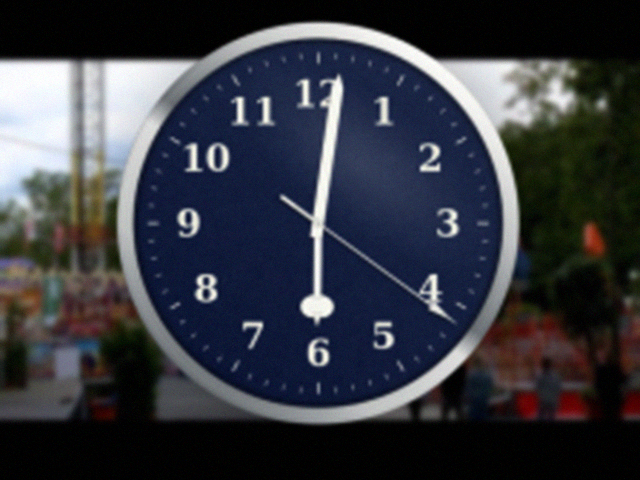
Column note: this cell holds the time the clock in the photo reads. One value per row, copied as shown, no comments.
6:01:21
